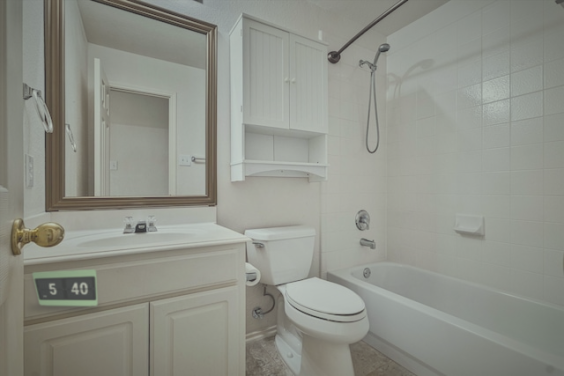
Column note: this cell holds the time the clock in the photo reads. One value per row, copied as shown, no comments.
5:40
